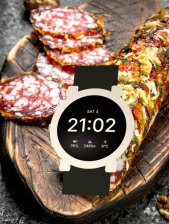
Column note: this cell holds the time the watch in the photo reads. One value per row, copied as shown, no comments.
21:02
